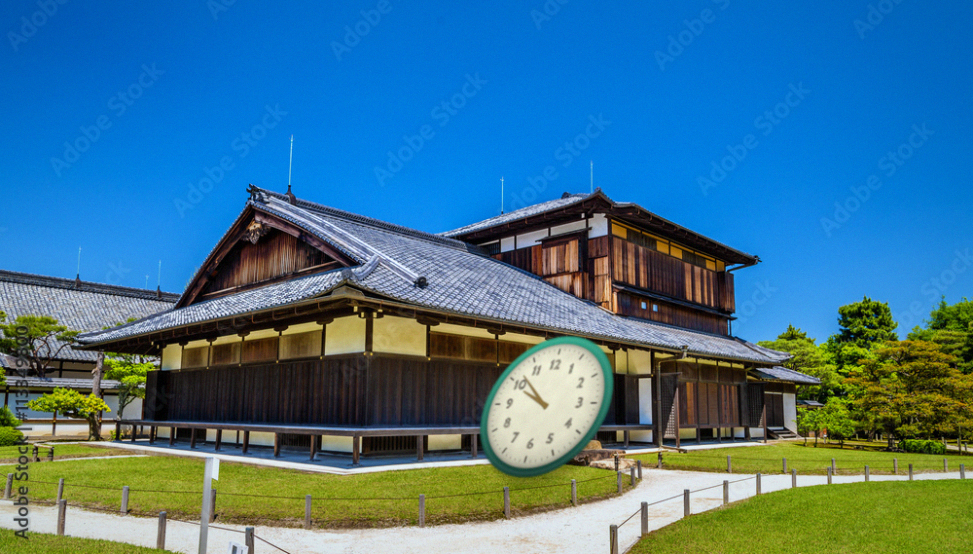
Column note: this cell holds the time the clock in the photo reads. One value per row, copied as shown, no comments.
9:52
